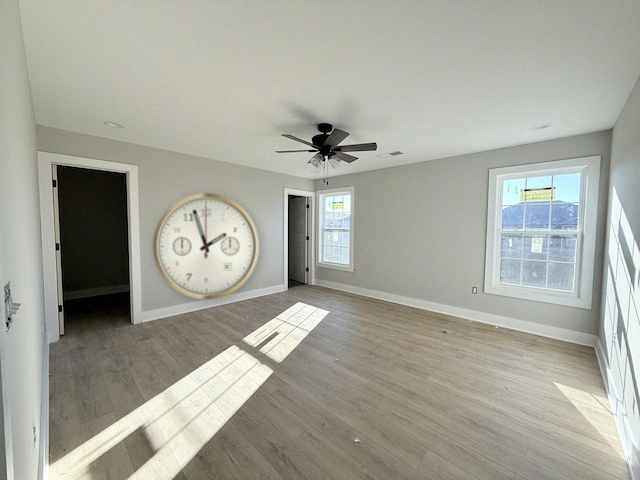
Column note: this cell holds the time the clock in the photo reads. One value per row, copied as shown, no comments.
1:57
